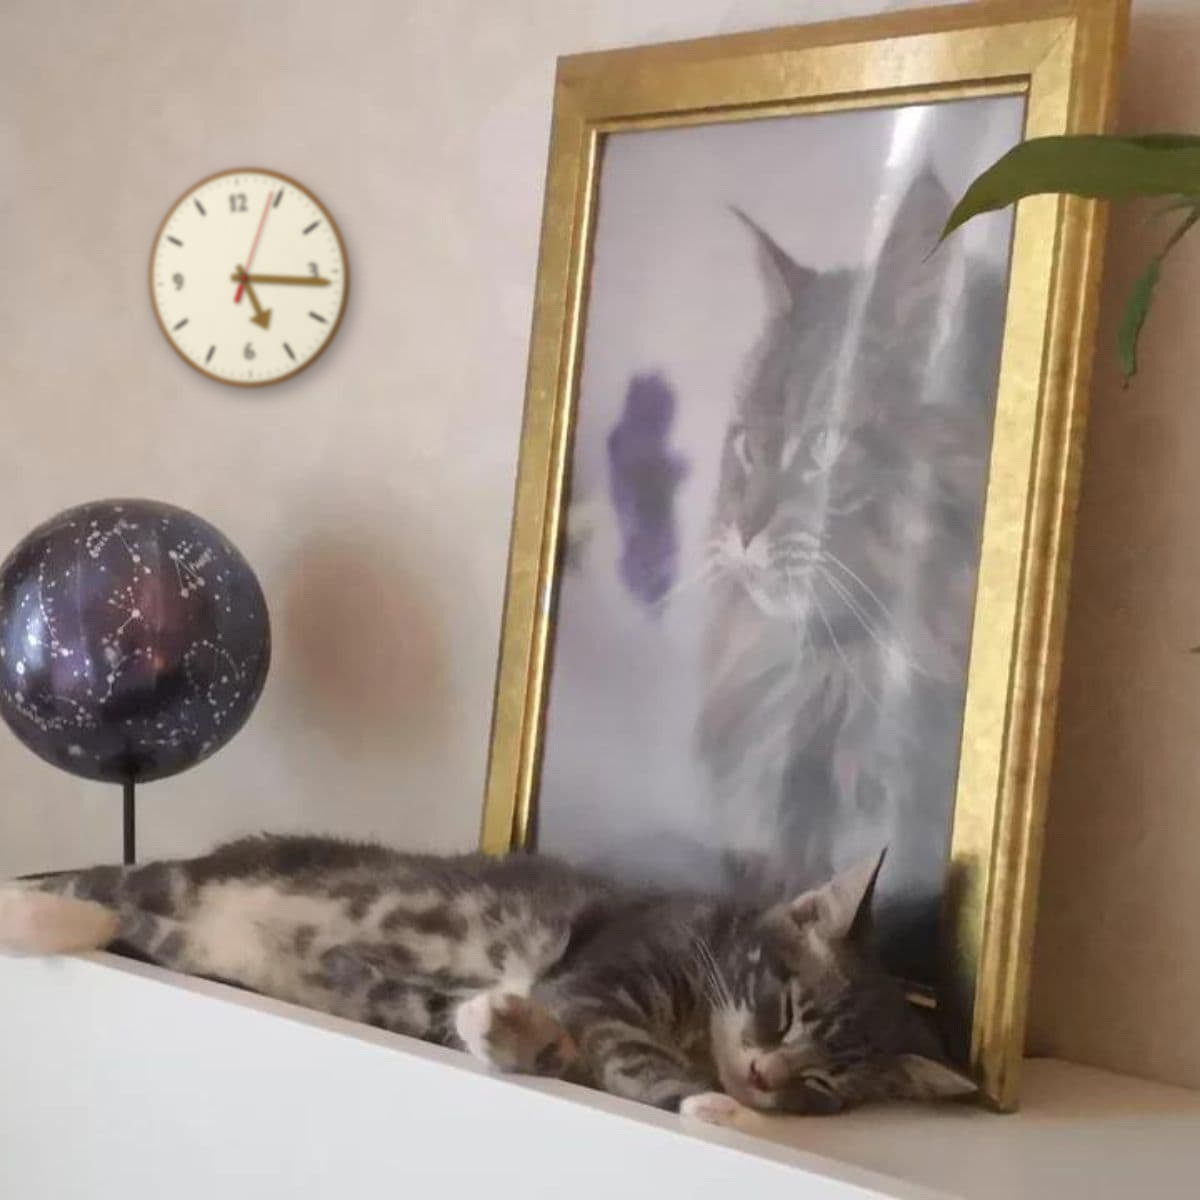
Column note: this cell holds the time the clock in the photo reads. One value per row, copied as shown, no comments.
5:16:04
